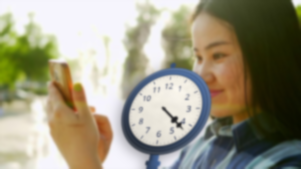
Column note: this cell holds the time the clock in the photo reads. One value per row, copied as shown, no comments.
4:22
